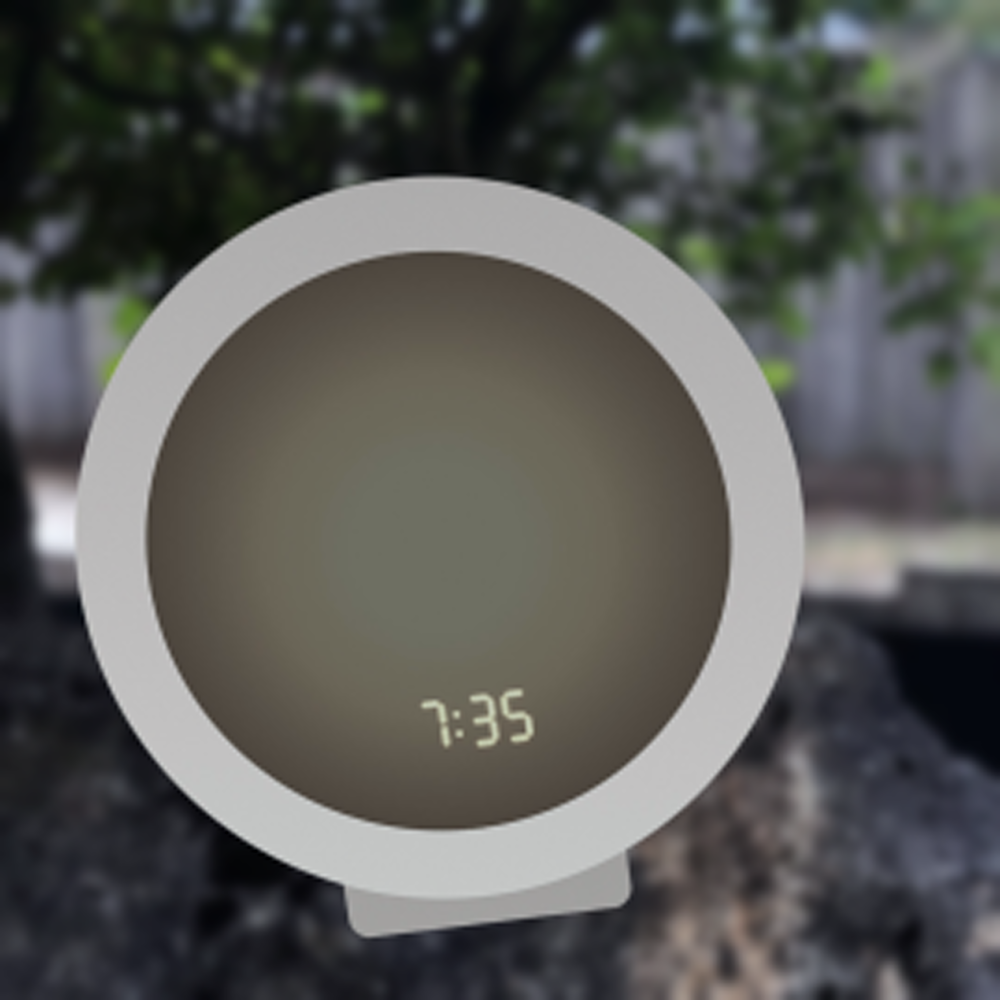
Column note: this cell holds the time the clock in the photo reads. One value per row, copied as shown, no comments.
7:35
